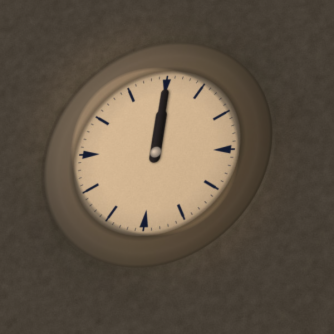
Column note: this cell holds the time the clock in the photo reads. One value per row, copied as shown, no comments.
12:00
